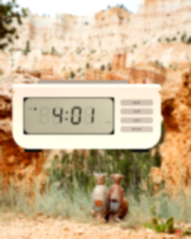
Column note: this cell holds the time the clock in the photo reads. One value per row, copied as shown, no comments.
4:01
